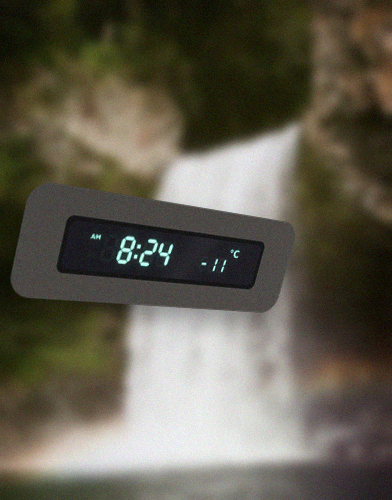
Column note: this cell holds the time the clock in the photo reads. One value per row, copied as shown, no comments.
8:24
